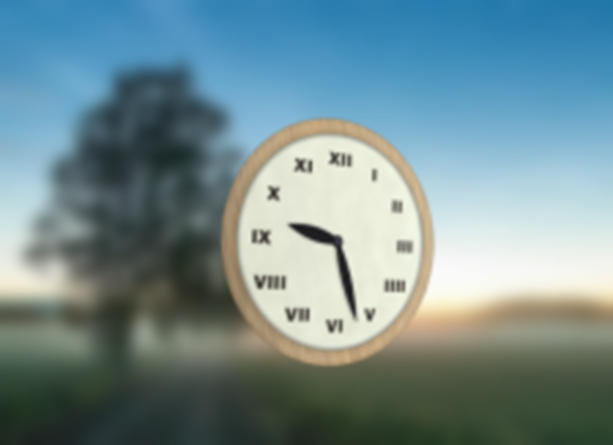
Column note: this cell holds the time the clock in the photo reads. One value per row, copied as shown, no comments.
9:27
